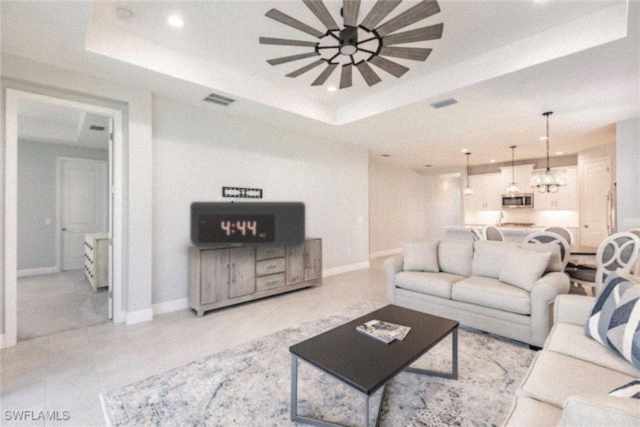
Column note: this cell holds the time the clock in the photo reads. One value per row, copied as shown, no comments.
4:44
